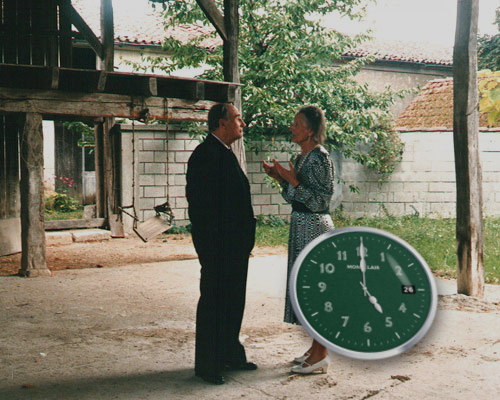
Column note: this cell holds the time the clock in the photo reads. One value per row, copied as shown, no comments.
5:00
